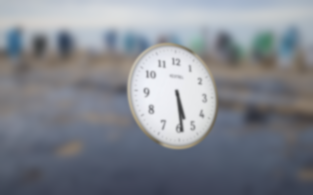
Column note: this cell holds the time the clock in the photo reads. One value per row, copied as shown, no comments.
5:29
